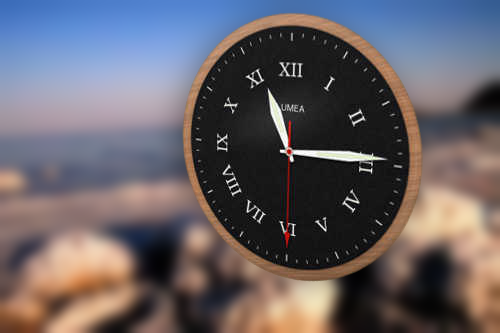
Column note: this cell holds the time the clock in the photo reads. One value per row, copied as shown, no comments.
11:14:30
